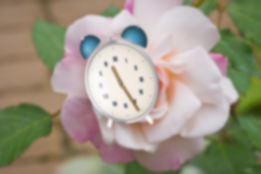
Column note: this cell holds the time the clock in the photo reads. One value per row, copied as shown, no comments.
11:26
